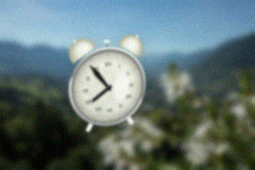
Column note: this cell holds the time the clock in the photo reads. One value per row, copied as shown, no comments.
7:54
